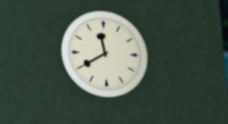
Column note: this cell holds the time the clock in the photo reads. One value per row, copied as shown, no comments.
11:40
